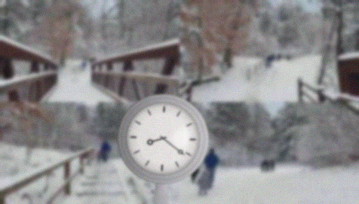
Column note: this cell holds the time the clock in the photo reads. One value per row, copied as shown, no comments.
8:21
